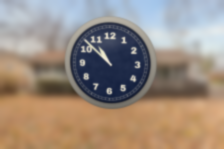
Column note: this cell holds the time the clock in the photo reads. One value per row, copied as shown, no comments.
10:52
